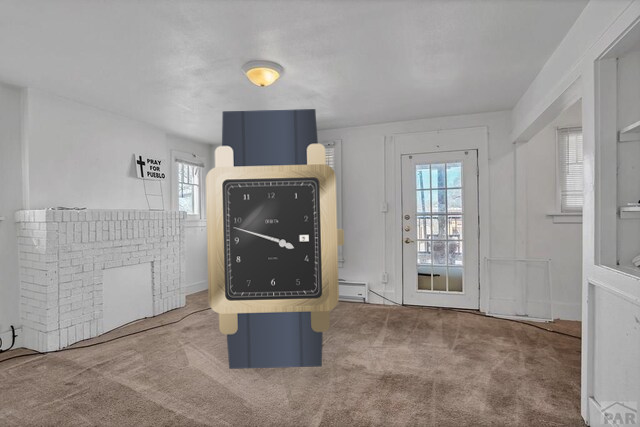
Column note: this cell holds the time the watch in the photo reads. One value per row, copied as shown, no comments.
3:48
